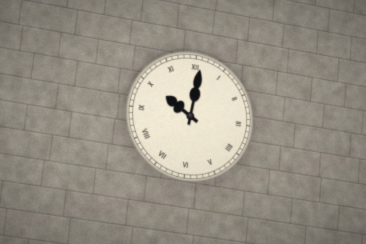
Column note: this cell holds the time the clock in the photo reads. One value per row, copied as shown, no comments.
10:01
